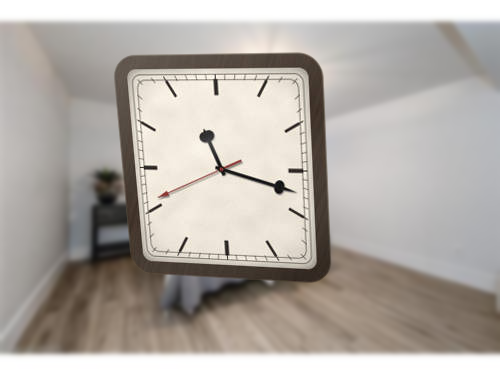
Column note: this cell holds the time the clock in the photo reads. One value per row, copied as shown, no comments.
11:17:41
